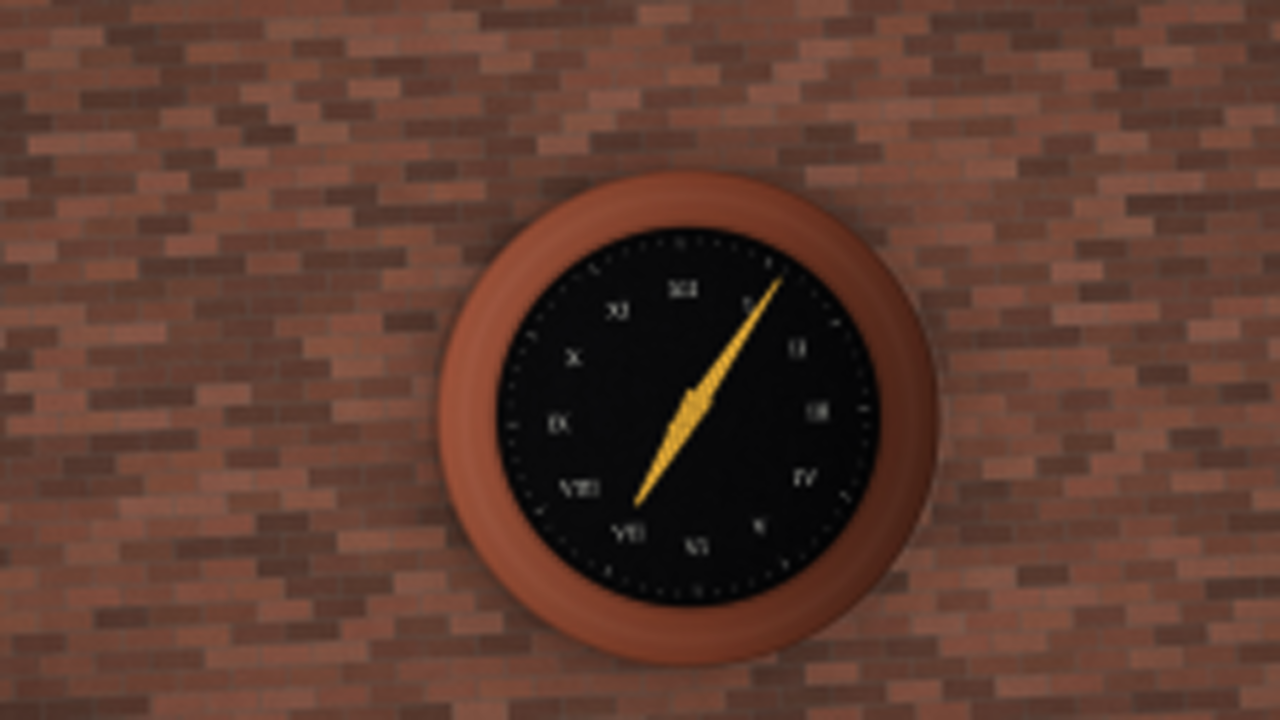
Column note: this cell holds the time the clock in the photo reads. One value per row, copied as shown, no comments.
7:06
